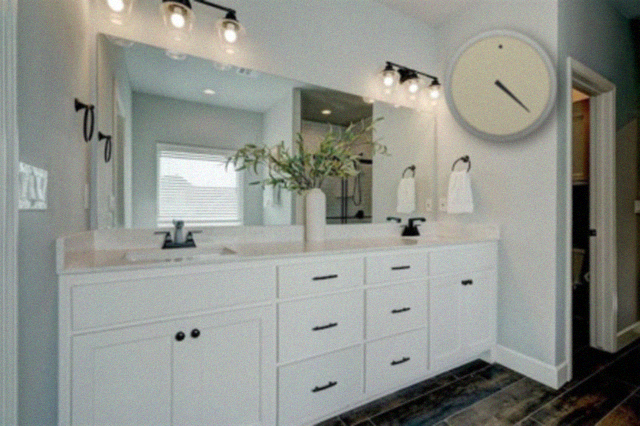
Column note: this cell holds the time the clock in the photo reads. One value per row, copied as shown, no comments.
4:22
